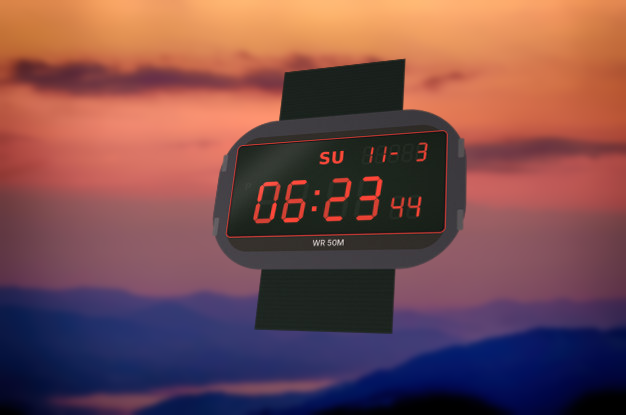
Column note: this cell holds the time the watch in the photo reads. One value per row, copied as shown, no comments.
6:23:44
